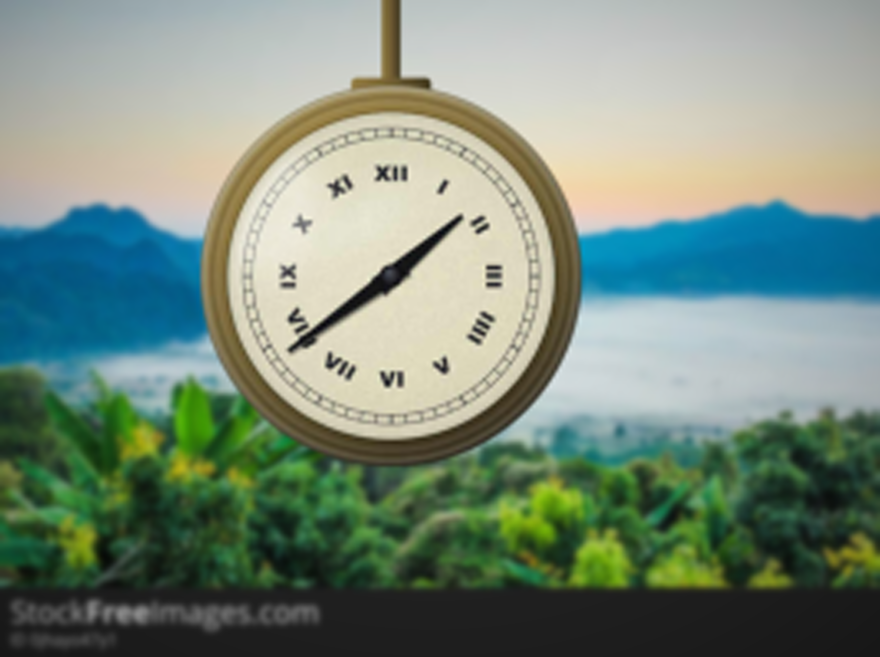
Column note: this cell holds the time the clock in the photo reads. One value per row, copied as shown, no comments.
1:39
